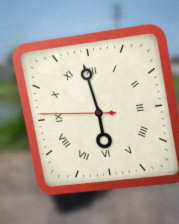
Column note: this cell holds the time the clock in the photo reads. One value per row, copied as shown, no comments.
5:58:46
